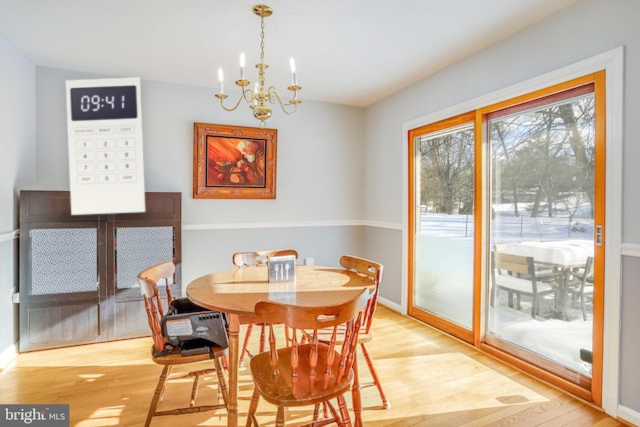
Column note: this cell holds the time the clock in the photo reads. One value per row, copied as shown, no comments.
9:41
